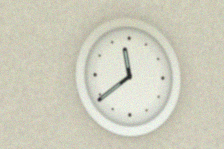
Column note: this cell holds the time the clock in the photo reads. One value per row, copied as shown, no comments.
11:39
